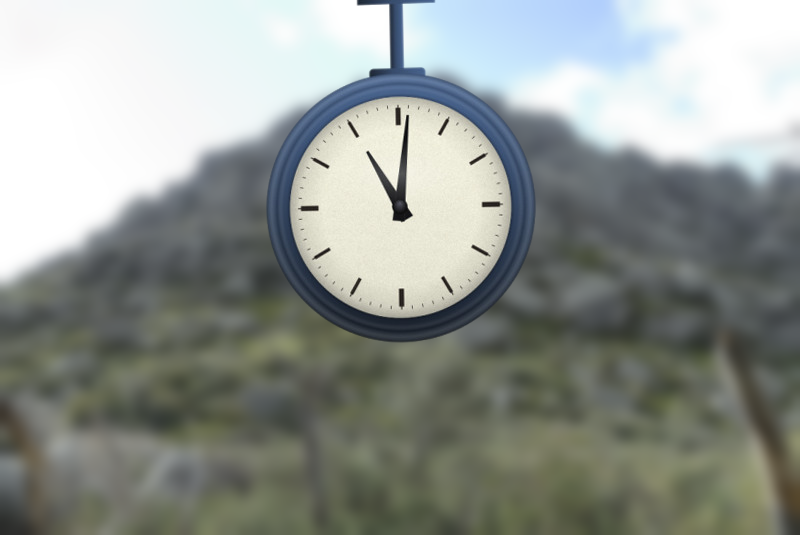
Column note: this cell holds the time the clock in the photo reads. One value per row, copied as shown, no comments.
11:01
